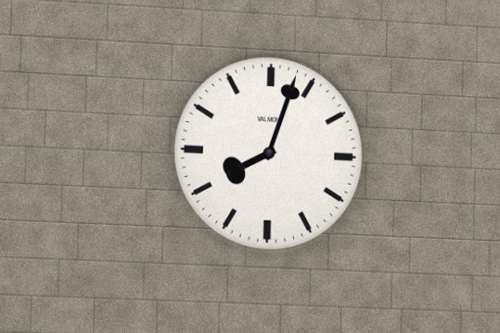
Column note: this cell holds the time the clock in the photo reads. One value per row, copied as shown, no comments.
8:03
